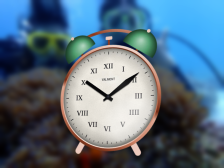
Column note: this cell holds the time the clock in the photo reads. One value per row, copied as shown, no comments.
10:09
